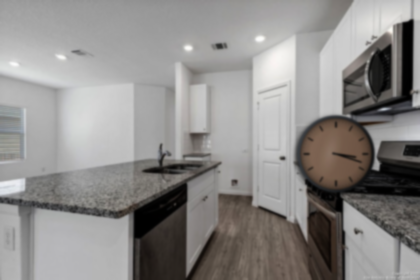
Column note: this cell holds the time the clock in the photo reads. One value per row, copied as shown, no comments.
3:18
